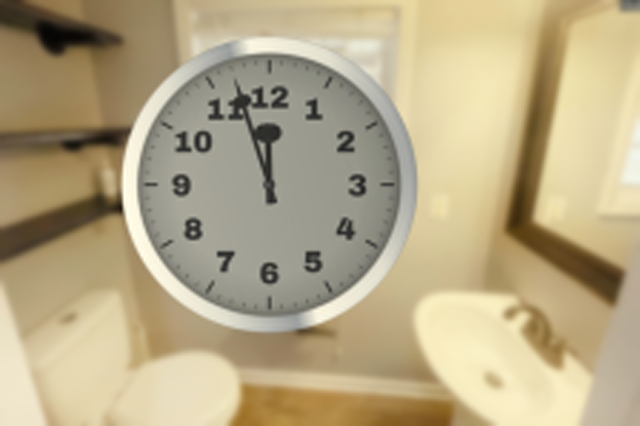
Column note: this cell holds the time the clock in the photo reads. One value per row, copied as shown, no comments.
11:57
